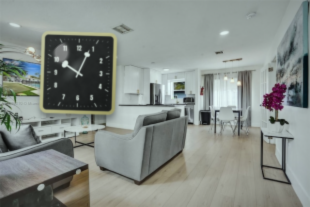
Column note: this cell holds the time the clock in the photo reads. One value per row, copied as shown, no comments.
10:04
